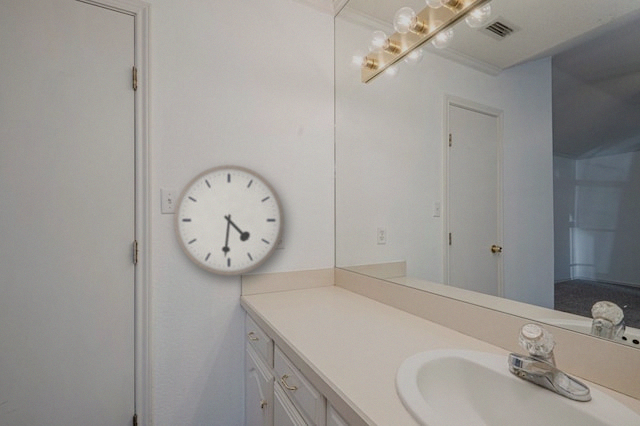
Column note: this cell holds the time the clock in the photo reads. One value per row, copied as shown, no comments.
4:31
